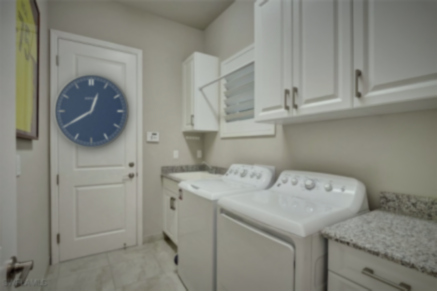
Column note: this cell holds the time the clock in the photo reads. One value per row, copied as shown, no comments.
12:40
